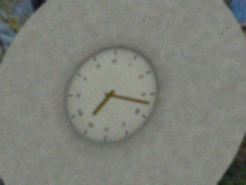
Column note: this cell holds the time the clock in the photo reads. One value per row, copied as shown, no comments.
7:17
